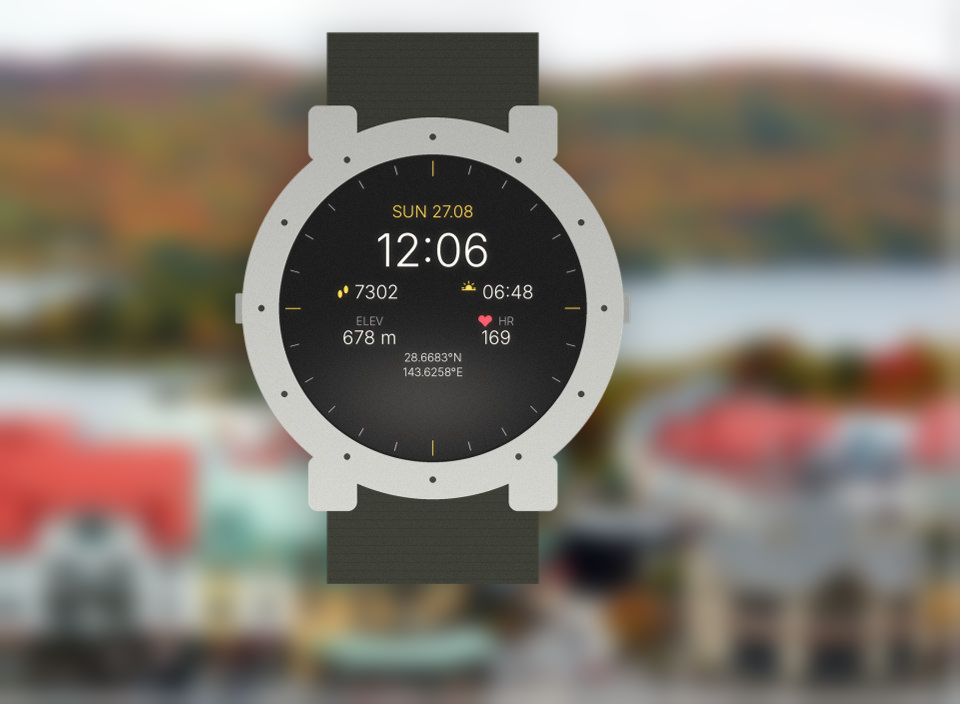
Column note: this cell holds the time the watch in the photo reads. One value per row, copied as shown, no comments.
12:06
